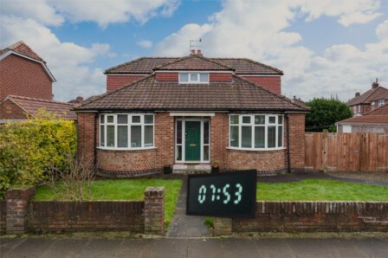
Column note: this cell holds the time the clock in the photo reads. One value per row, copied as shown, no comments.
7:53
